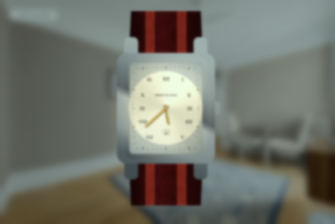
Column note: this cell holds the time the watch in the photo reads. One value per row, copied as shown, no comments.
5:38
